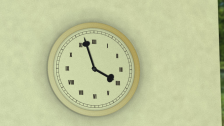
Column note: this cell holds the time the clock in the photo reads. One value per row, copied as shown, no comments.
3:57
